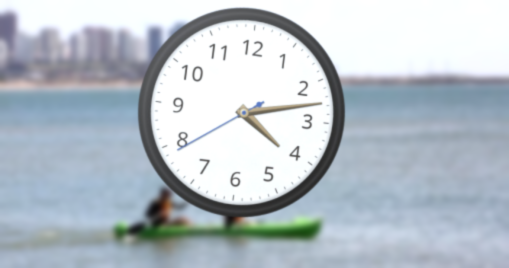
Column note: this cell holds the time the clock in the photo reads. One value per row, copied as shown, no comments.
4:12:39
